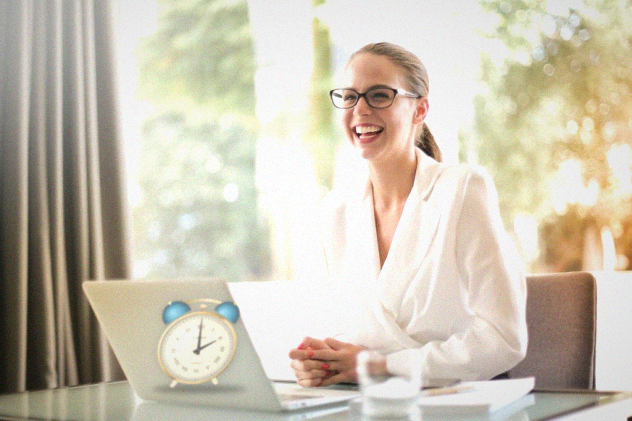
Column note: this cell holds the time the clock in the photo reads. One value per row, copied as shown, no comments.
2:00
